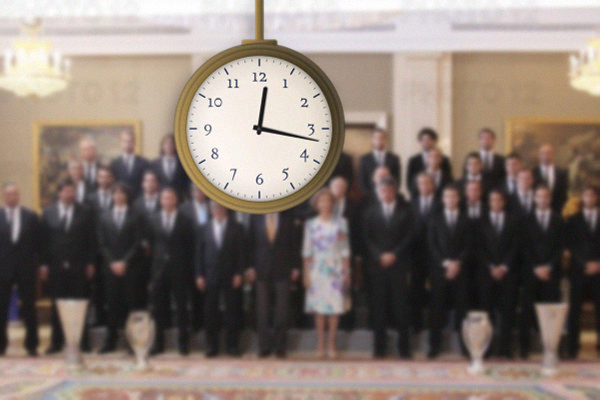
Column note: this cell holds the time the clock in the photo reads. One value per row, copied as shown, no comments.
12:17
